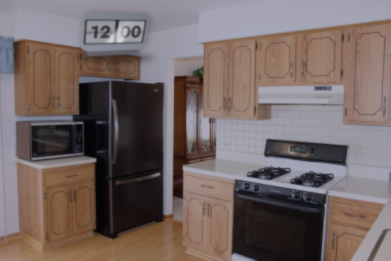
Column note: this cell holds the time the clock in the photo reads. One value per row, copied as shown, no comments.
12:00
